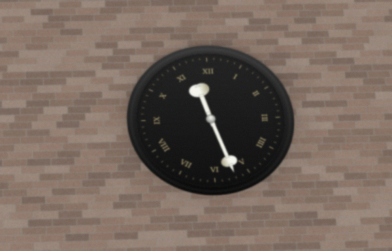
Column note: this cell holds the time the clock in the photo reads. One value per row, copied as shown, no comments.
11:27
